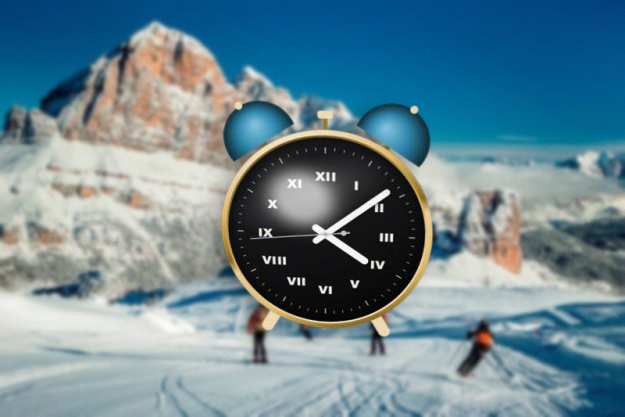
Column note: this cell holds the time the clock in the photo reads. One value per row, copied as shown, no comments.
4:08:44
